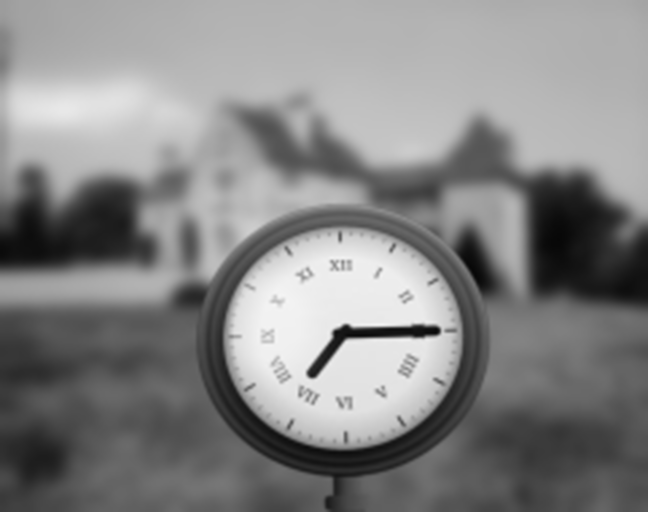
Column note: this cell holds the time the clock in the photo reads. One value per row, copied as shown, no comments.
7:15
